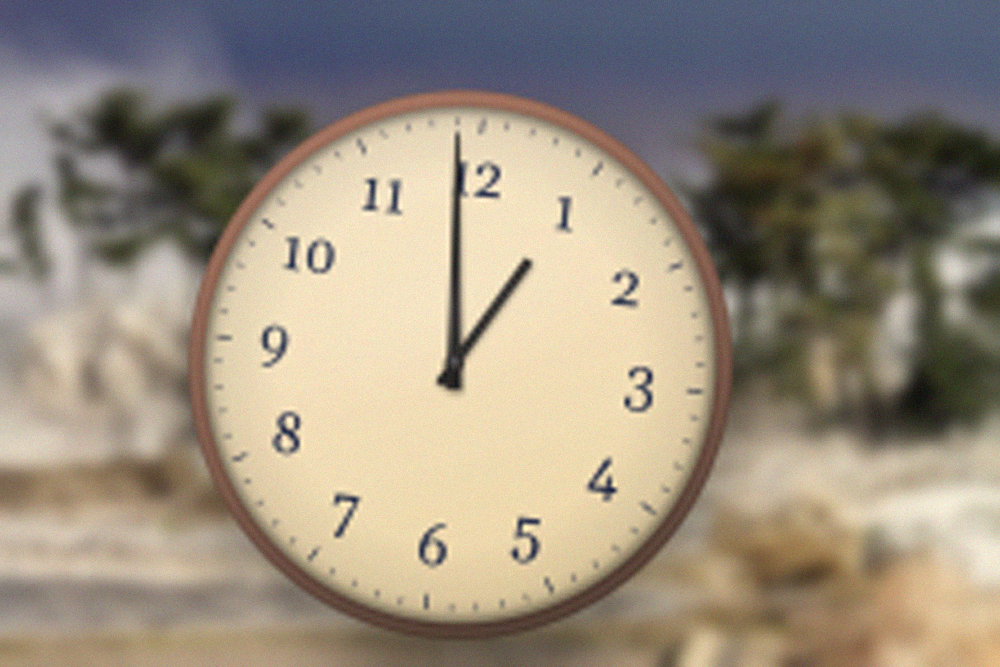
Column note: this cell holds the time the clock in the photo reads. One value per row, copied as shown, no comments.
12:59
